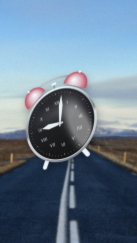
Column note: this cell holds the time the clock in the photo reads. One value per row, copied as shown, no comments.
9:02
